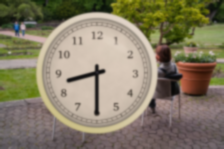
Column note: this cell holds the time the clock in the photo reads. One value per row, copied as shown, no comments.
8:30
